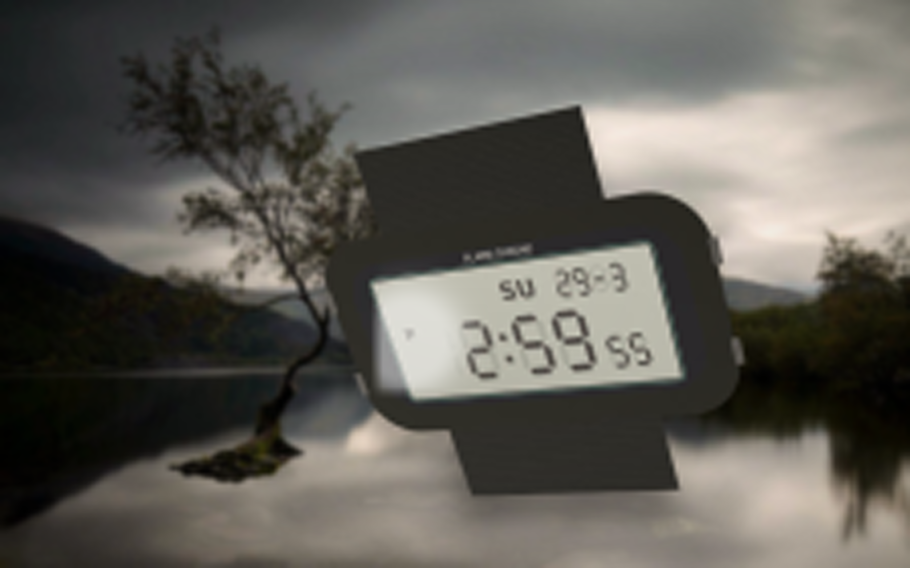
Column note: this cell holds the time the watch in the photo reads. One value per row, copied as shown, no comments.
2:59:55
